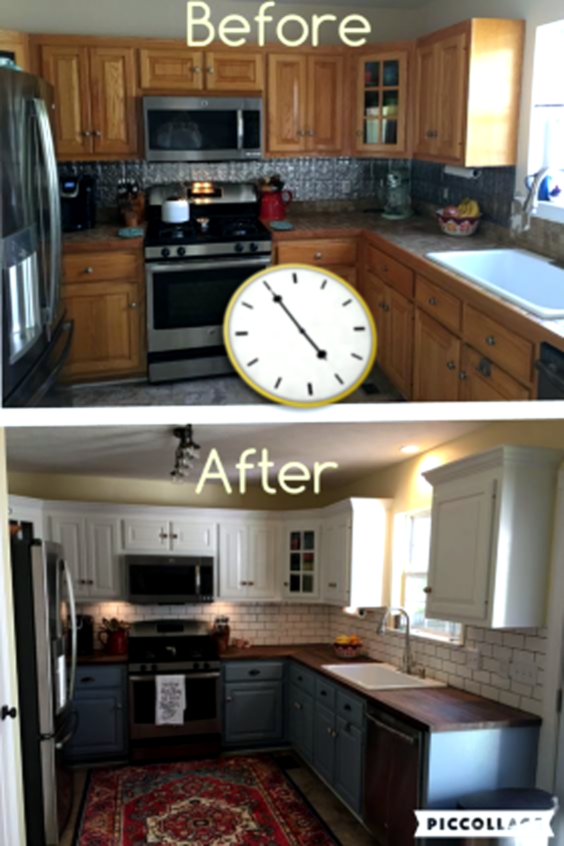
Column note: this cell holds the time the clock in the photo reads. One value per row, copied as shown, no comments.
4:55
